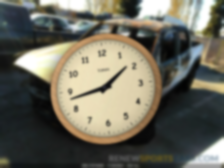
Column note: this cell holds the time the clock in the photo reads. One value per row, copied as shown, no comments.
1:43
